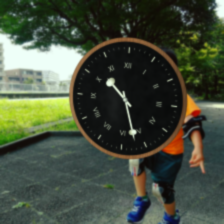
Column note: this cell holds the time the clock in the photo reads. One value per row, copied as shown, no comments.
10:27
